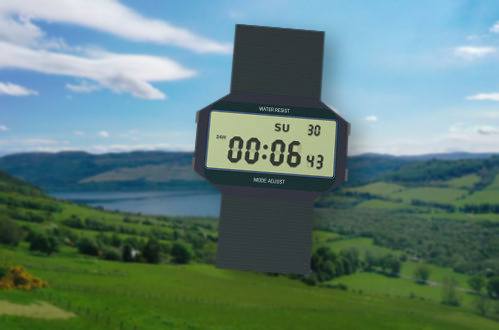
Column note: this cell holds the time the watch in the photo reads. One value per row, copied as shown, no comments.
0:06:43
